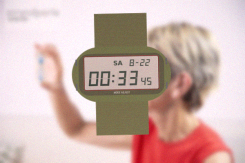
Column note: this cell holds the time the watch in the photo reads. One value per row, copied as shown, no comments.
0:33:45
